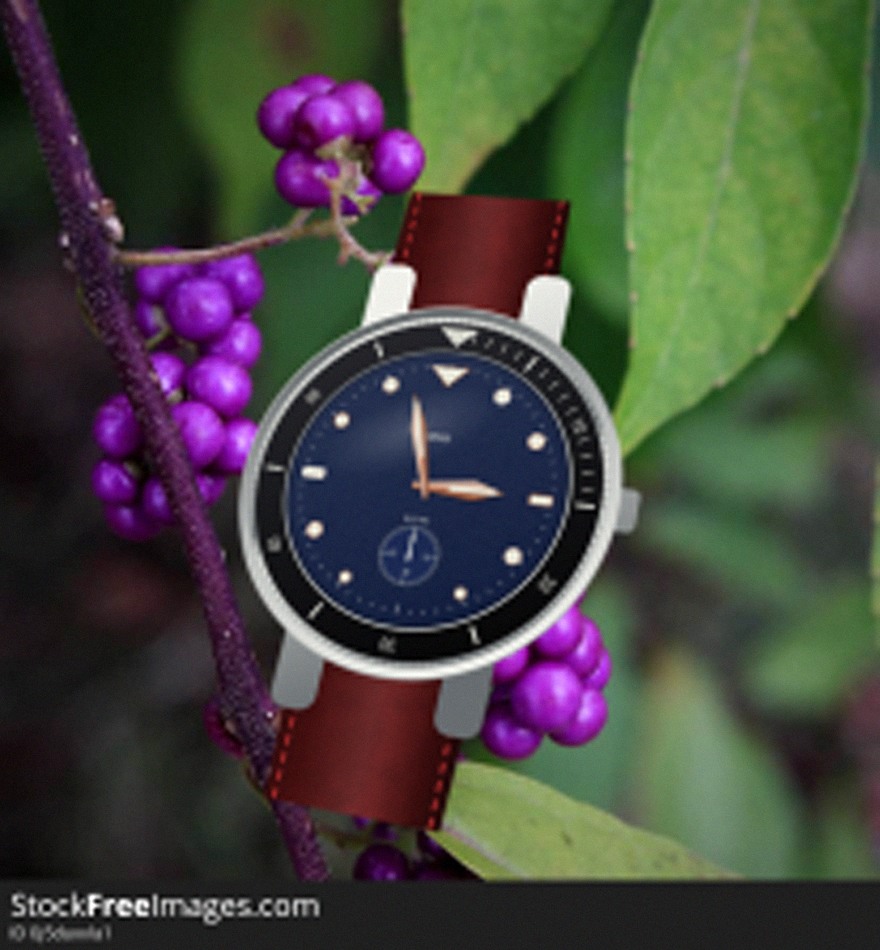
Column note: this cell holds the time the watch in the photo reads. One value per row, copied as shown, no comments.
2:57
